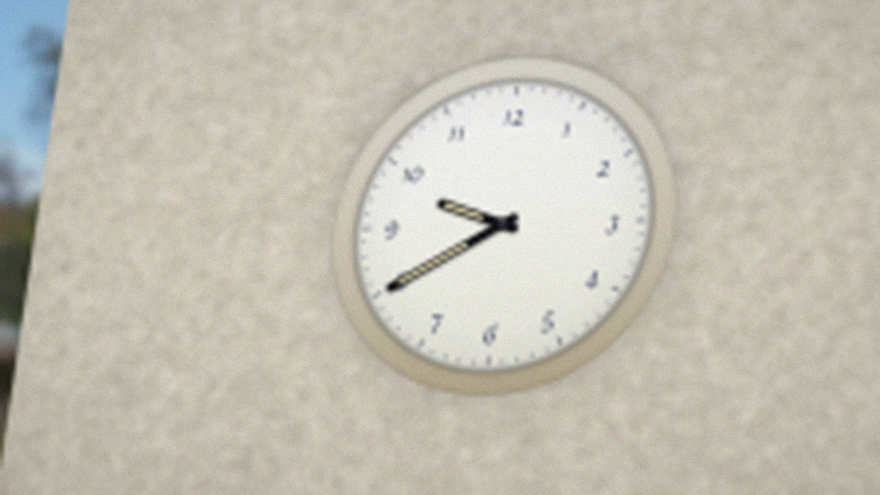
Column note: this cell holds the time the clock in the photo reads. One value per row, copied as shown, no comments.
9:40
